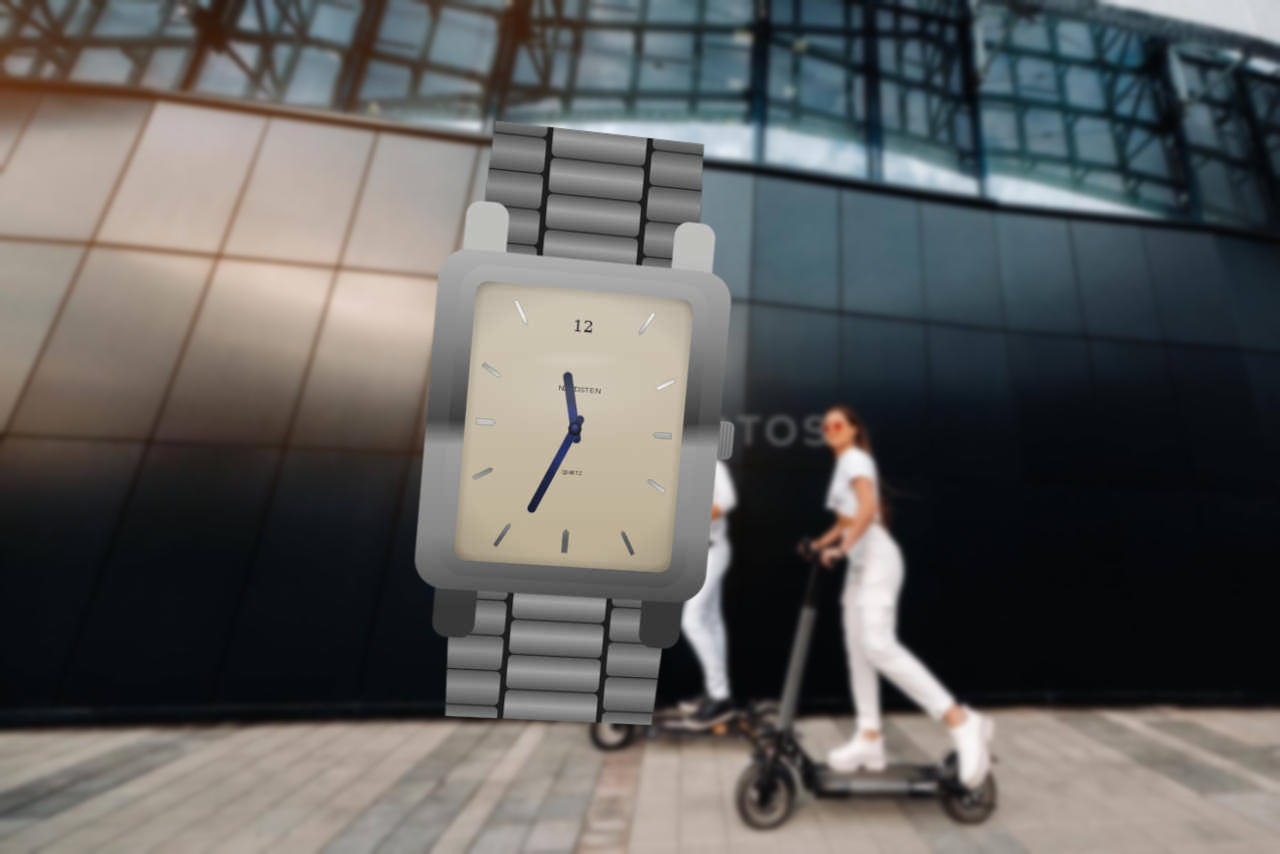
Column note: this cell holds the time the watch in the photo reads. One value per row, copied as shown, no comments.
11:34
